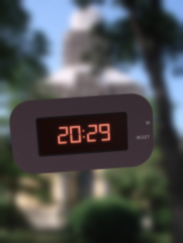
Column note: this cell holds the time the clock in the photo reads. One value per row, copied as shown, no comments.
20:29
